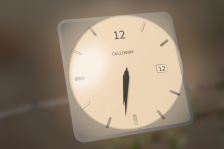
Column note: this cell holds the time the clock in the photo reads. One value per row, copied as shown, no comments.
6:32
